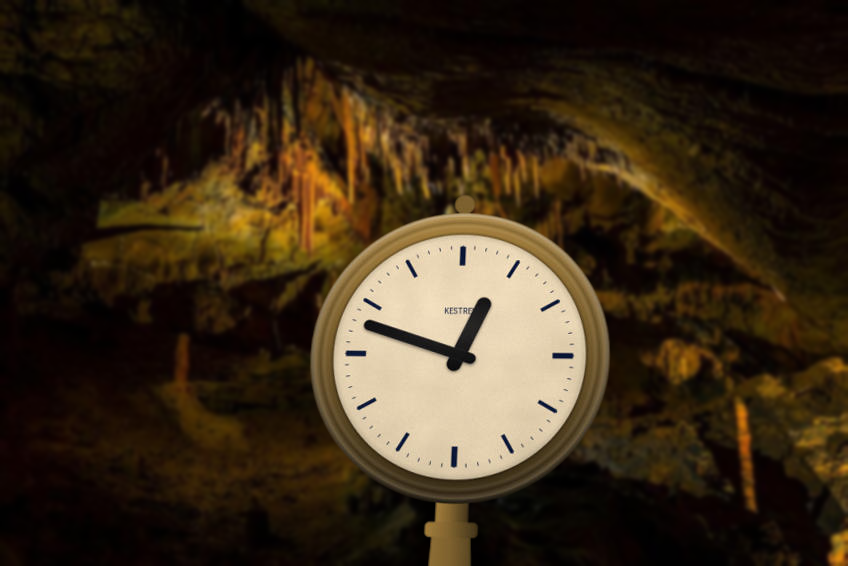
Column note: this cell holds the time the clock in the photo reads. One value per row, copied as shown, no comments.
12:48
